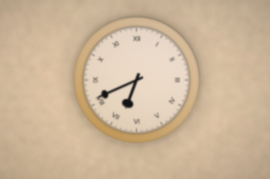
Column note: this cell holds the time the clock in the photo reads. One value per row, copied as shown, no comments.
6:41
